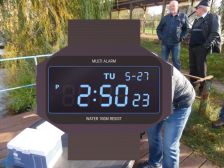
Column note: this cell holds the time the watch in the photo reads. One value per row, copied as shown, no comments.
2:50:23
